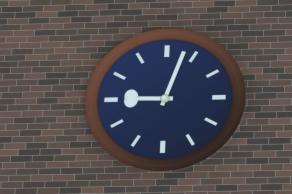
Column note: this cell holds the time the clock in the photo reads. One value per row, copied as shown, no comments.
9:03
